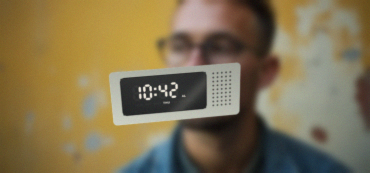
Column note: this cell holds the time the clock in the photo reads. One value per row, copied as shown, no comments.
10:42
